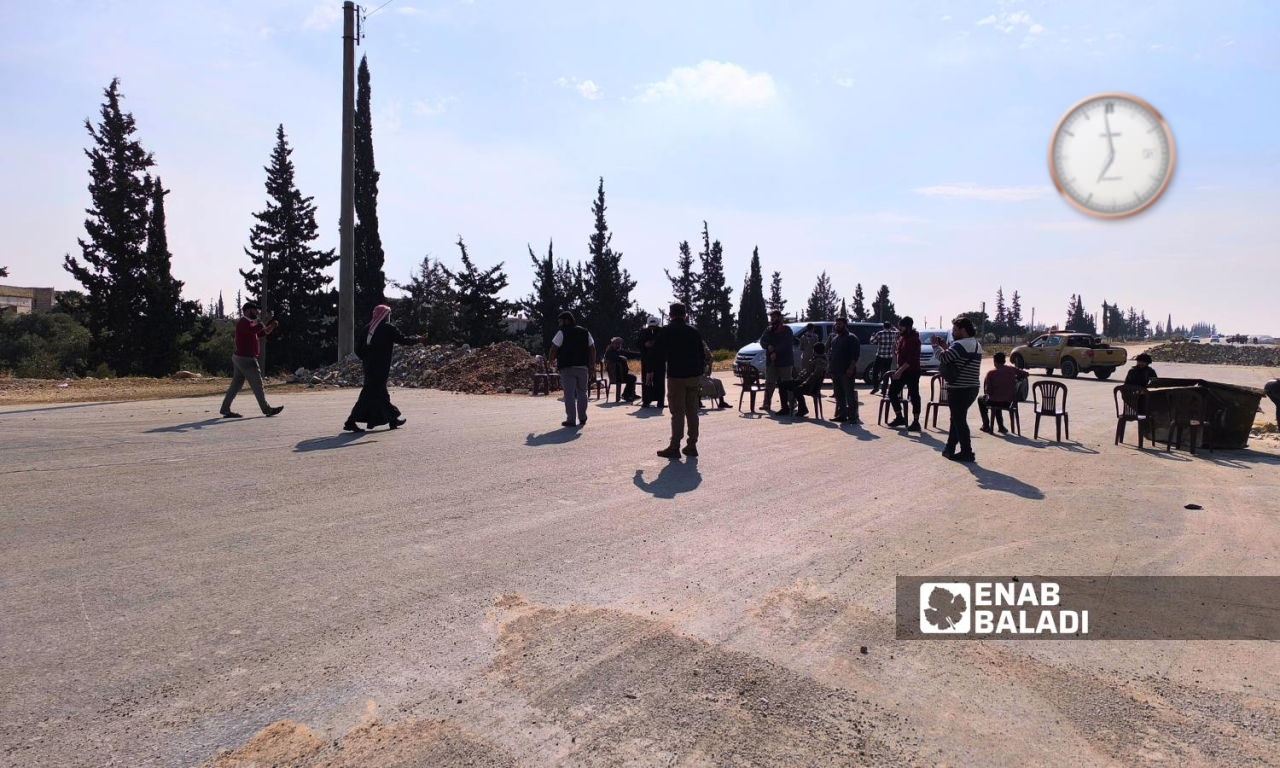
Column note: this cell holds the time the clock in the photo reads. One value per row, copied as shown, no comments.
6:59
